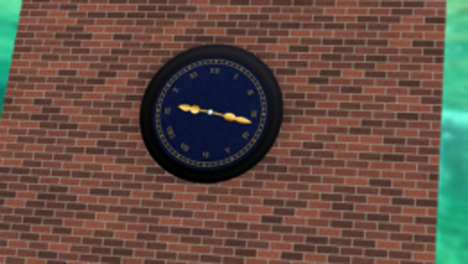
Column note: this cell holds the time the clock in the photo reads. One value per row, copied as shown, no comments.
9:17
